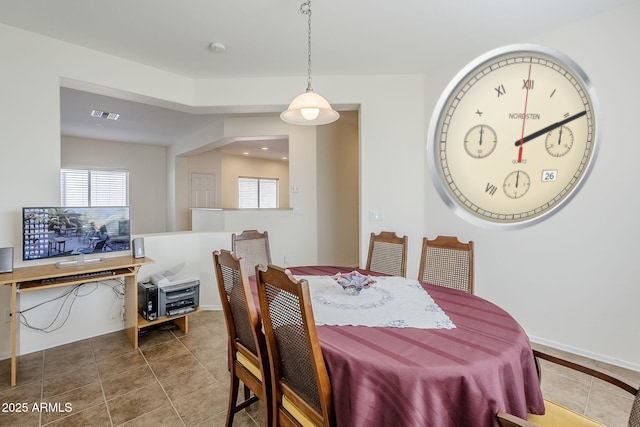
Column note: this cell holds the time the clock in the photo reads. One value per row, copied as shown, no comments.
2:11
